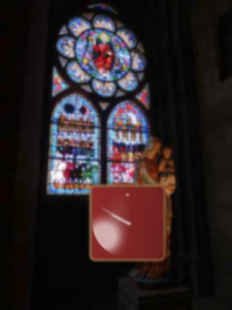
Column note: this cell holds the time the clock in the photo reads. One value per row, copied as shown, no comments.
9:50
